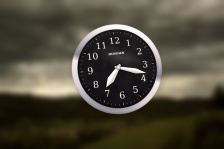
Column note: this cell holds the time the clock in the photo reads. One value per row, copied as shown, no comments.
7:18
